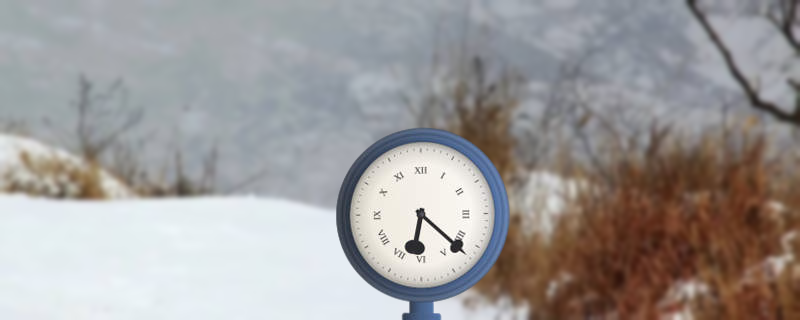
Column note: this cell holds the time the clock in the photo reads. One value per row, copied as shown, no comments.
6:22
